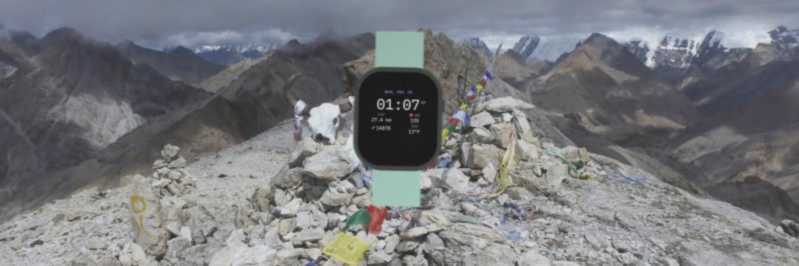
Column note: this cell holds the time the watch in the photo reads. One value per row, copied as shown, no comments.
1:07
